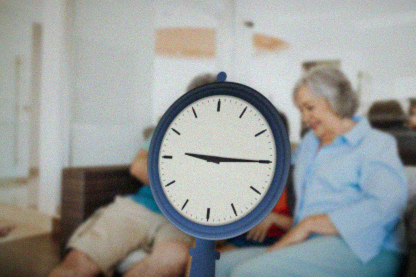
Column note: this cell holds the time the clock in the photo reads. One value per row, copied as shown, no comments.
9:15
